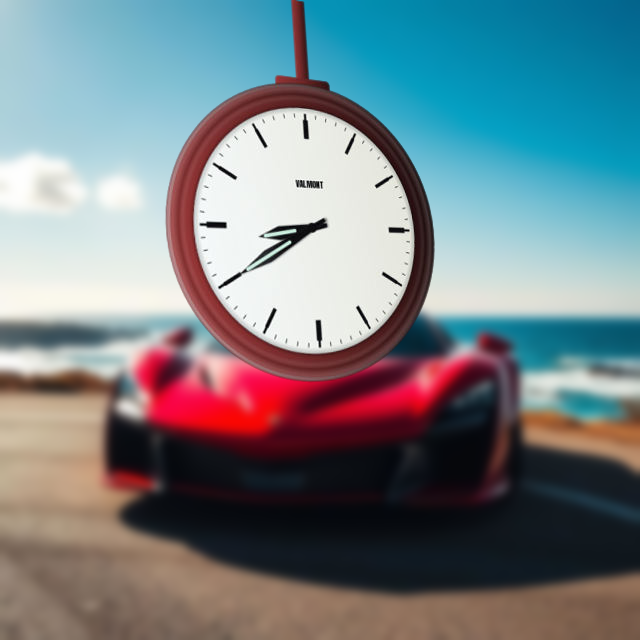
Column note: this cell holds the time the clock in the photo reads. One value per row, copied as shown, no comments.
8:40
